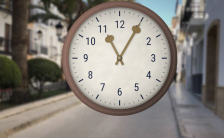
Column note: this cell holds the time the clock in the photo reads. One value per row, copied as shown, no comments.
11:05
